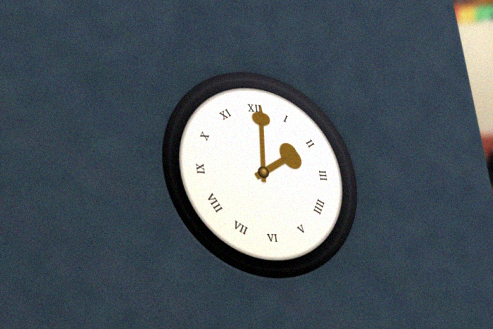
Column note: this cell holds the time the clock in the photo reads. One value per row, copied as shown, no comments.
2:01
